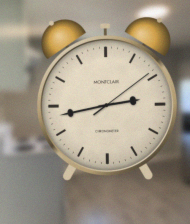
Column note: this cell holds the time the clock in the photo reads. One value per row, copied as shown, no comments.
2:43:09
